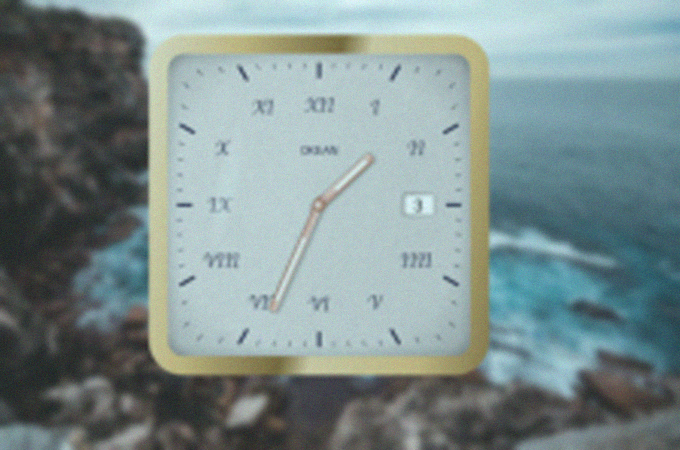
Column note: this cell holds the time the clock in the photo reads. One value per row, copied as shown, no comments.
1:34
